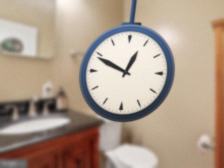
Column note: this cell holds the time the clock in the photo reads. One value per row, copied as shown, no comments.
12:49
